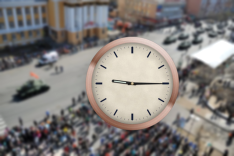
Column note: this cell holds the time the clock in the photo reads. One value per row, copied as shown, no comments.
9:15
